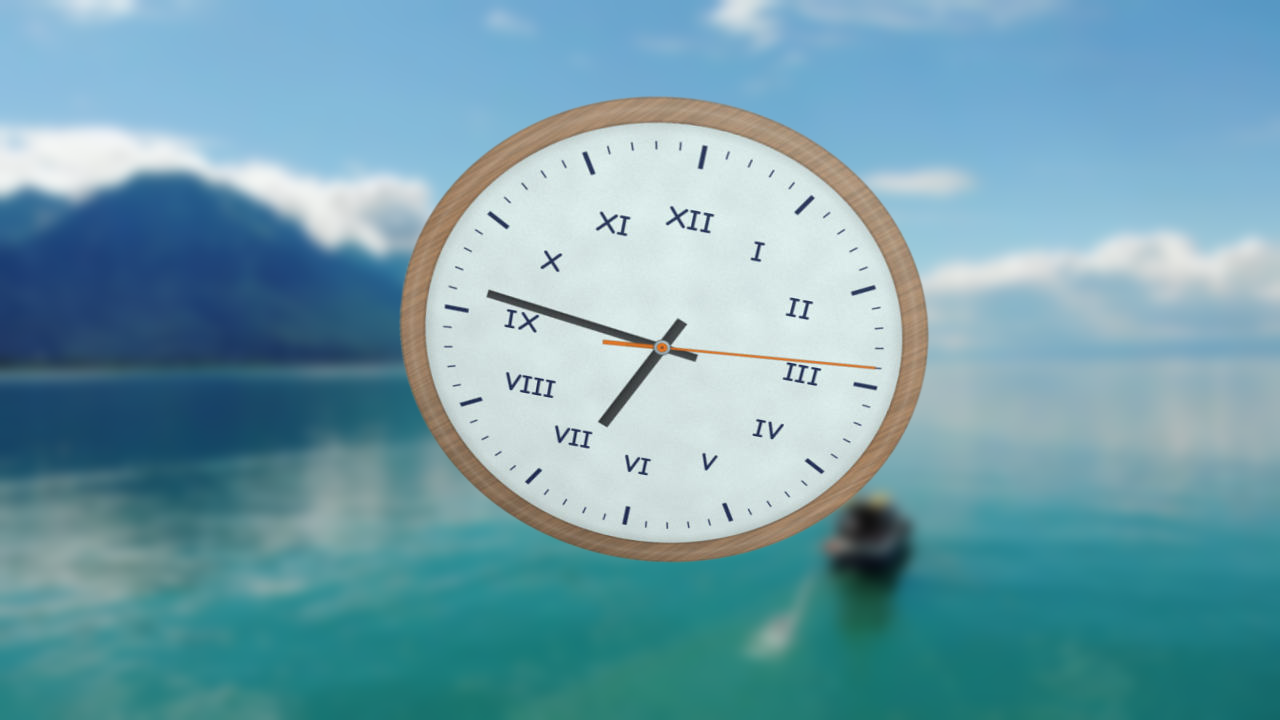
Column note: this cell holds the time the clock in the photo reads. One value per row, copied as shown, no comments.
6:46:14
